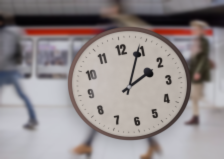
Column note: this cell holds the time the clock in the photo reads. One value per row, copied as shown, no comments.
2:04
